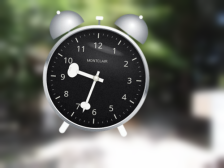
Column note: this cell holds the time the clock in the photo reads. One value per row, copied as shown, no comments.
9:33
